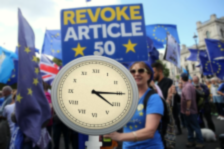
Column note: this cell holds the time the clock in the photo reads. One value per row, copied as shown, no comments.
4:15
